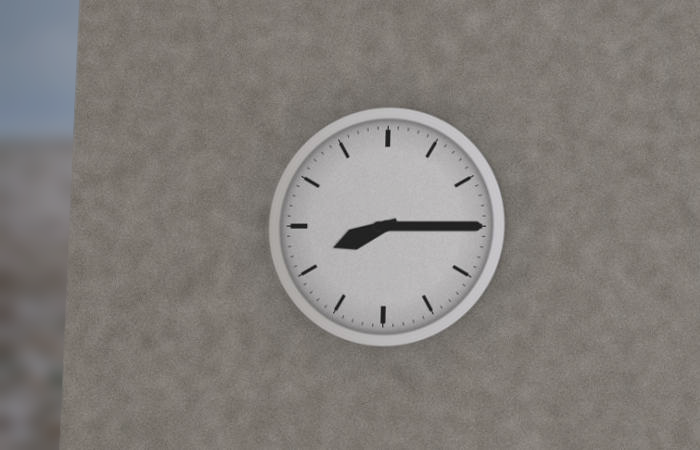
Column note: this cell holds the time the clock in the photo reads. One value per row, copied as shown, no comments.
8:15
